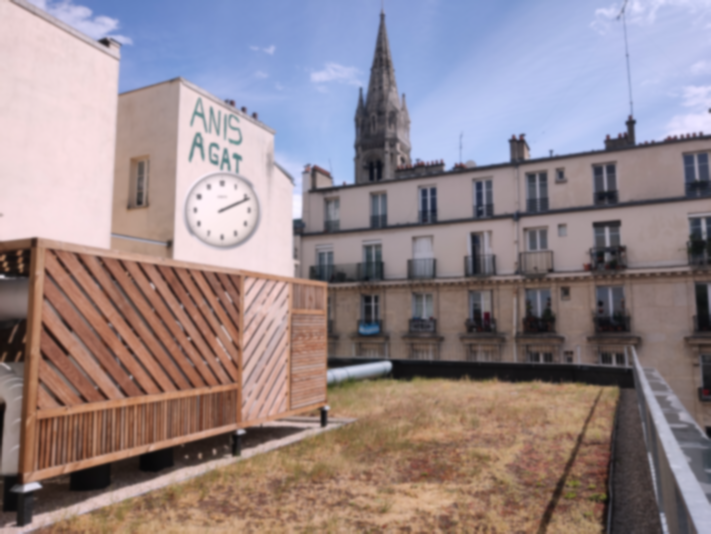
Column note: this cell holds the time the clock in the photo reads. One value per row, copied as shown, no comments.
2:11
